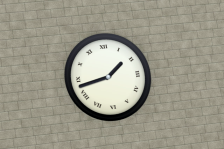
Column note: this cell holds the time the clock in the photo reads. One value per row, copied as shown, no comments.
1:43
